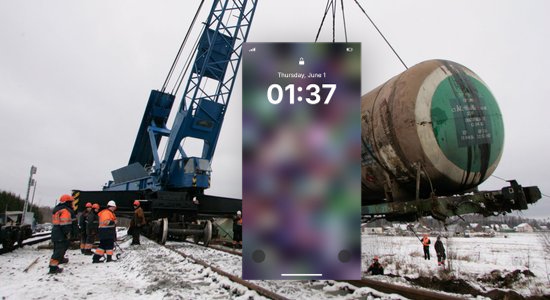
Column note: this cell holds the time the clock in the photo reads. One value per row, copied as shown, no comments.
1:37
